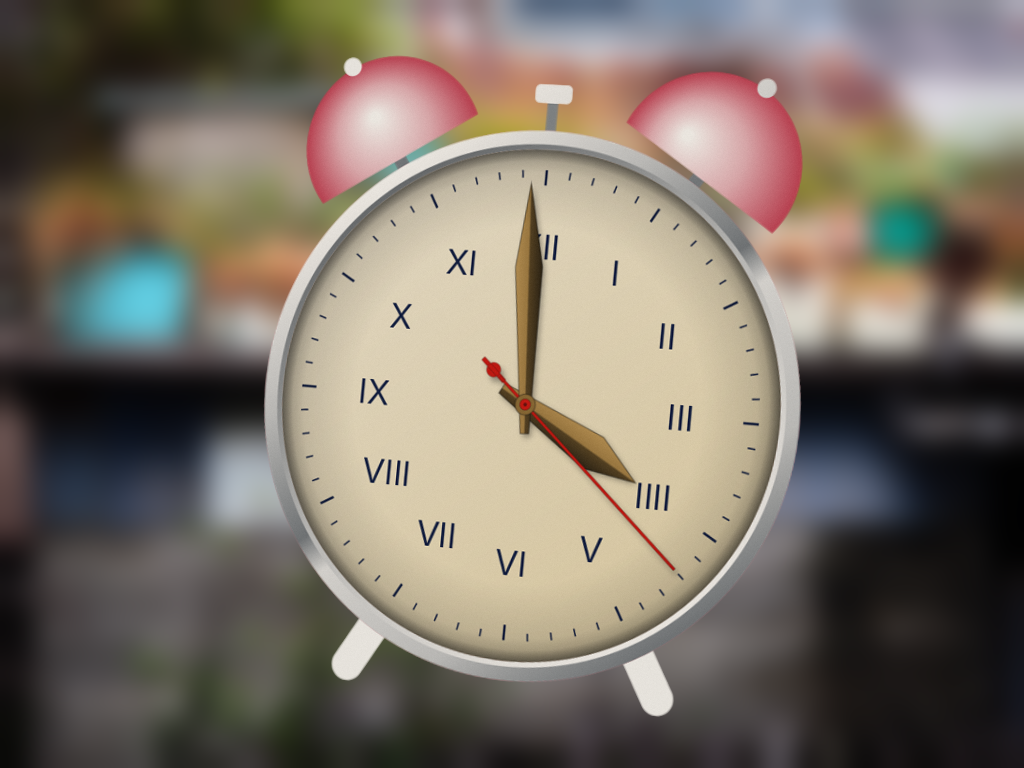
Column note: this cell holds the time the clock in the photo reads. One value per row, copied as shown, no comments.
3:59:22
